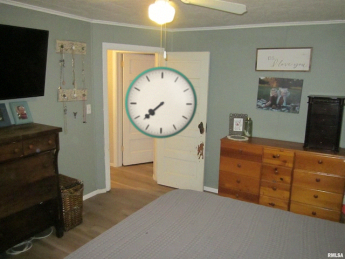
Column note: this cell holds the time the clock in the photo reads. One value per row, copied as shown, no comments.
7:38
